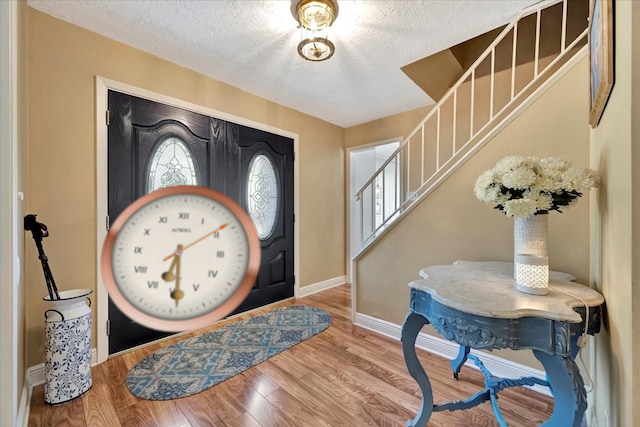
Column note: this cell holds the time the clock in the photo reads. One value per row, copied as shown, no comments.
6:29:09
